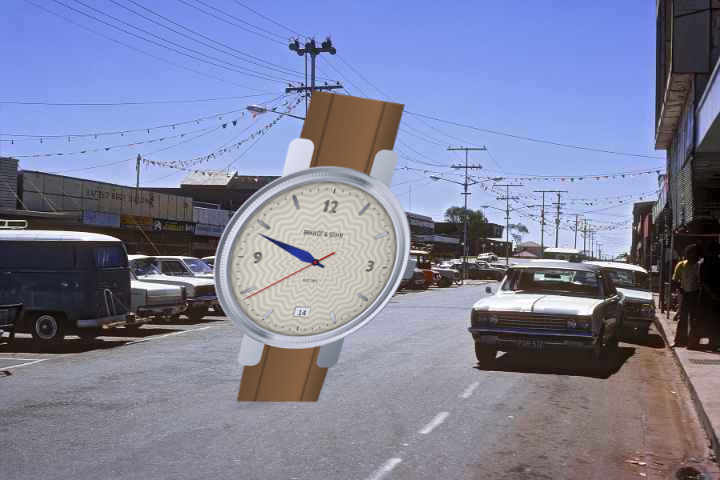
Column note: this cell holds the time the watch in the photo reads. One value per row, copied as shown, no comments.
9:48:39
